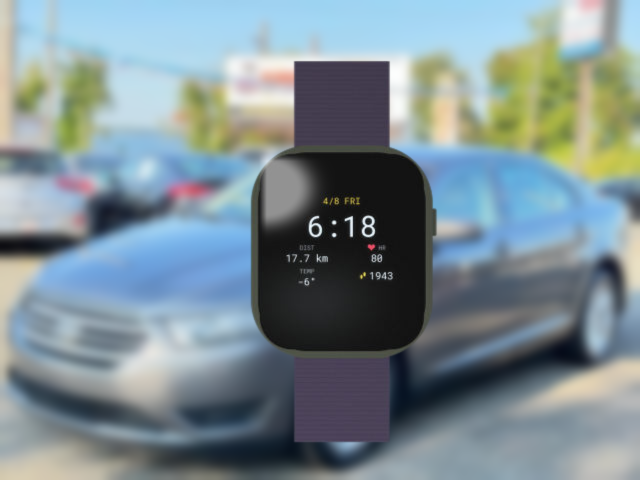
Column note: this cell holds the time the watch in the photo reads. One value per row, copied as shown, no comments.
6:18
